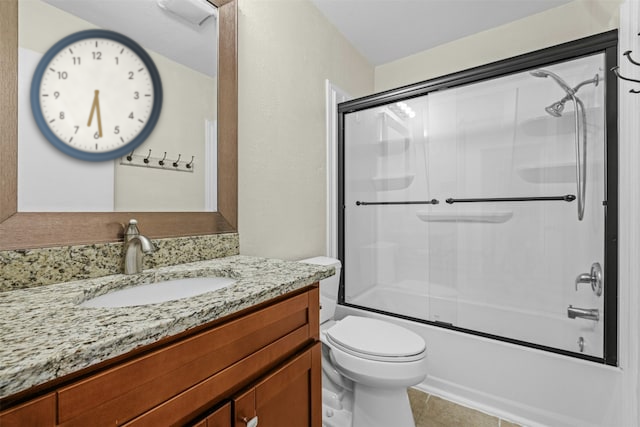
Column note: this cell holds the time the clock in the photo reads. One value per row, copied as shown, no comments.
6:29
